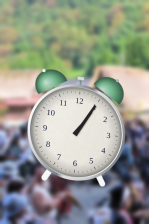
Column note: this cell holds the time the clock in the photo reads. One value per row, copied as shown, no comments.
1:05
